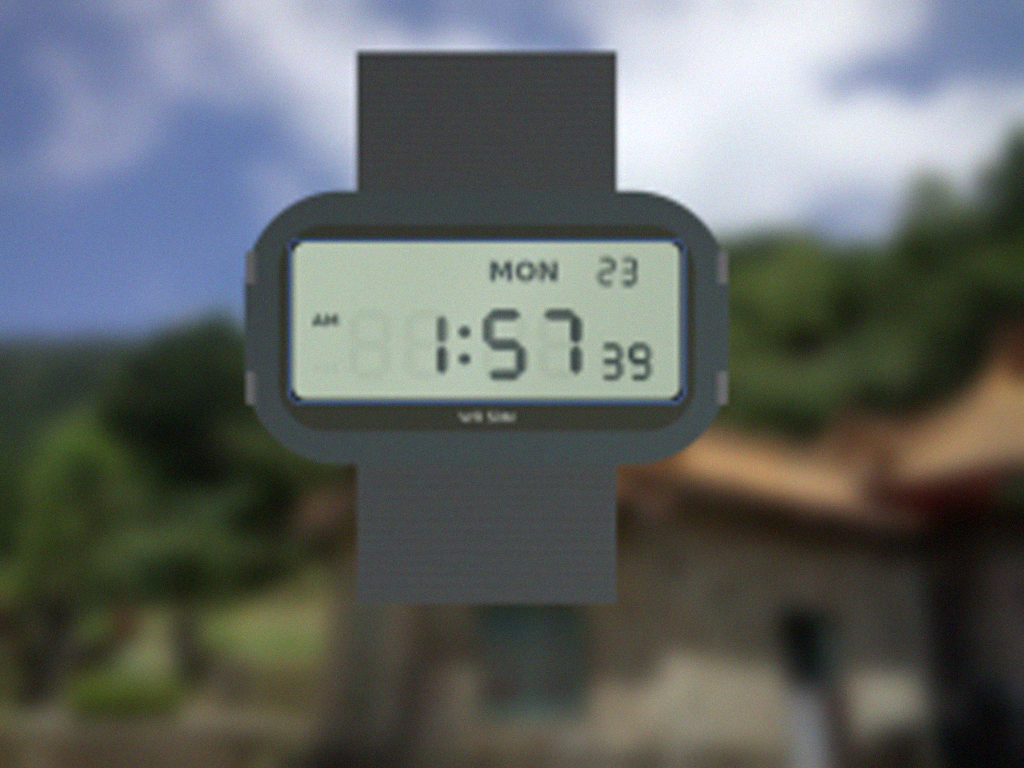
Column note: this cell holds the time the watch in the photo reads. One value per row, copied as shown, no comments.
1:57:39
